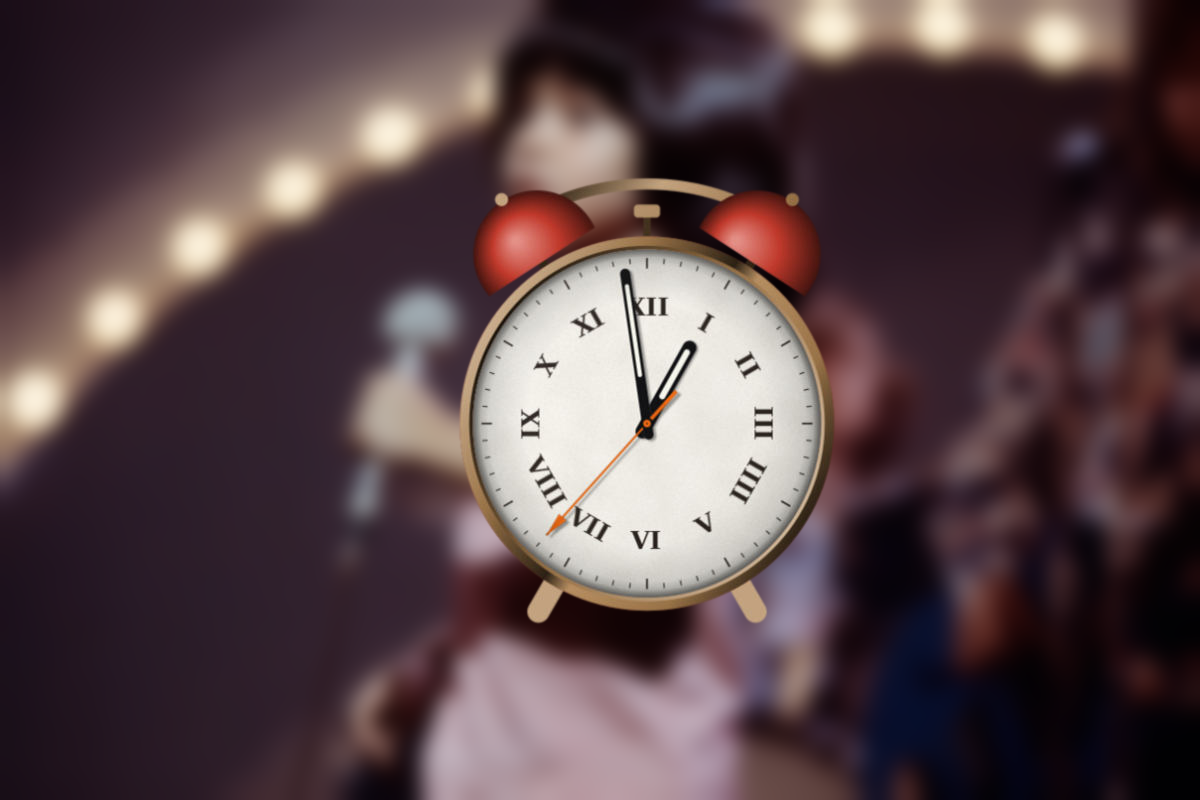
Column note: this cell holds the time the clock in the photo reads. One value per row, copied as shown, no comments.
12:58:37
